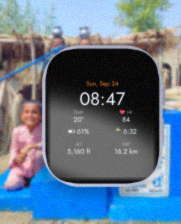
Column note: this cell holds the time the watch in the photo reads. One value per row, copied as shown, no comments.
8:47
